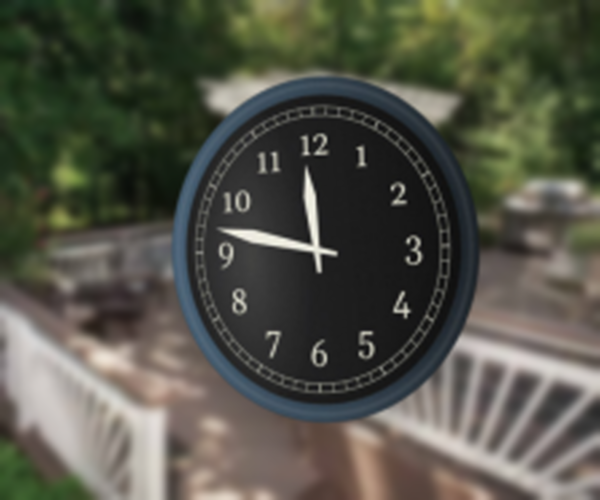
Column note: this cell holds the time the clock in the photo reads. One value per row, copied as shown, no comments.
11:47
